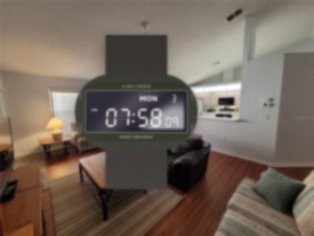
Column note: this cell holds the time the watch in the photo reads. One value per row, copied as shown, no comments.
7:58
